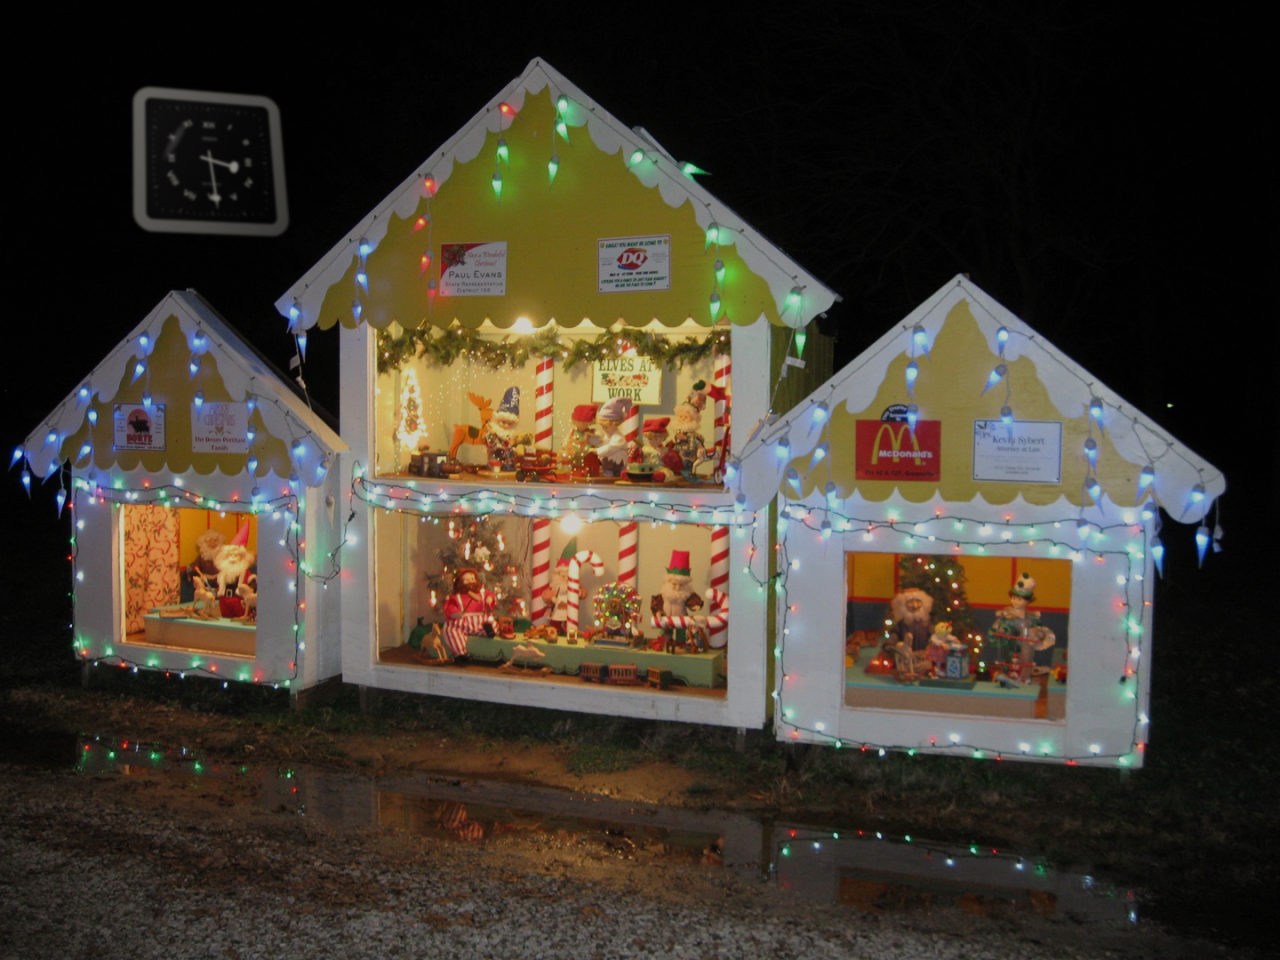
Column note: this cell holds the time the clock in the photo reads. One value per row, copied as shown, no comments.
3:29
